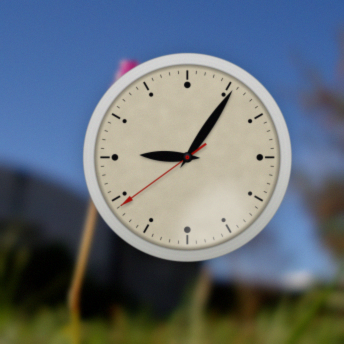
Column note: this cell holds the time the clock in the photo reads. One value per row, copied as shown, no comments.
9:05:39
